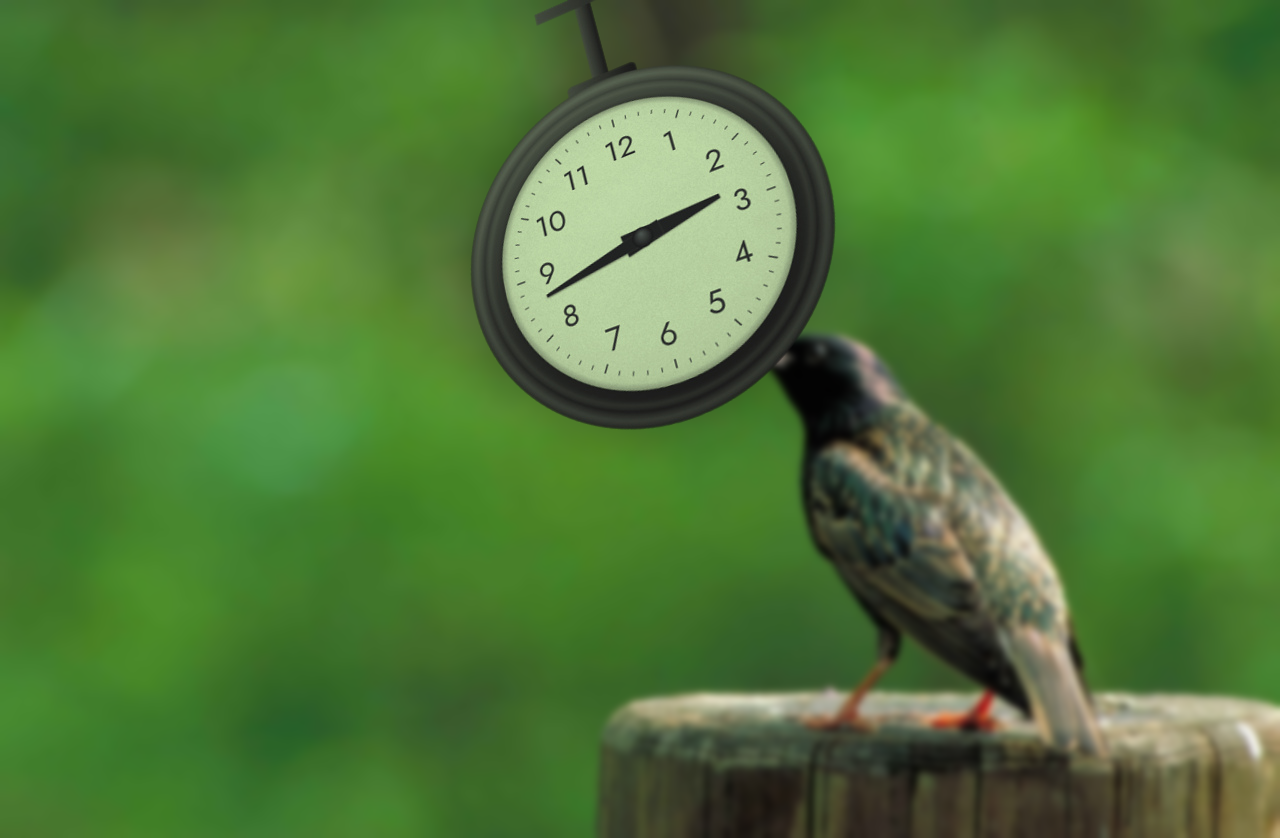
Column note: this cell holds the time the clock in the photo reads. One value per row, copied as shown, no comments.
2:43
